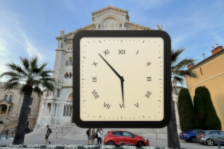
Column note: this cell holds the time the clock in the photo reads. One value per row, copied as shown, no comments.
5:53
